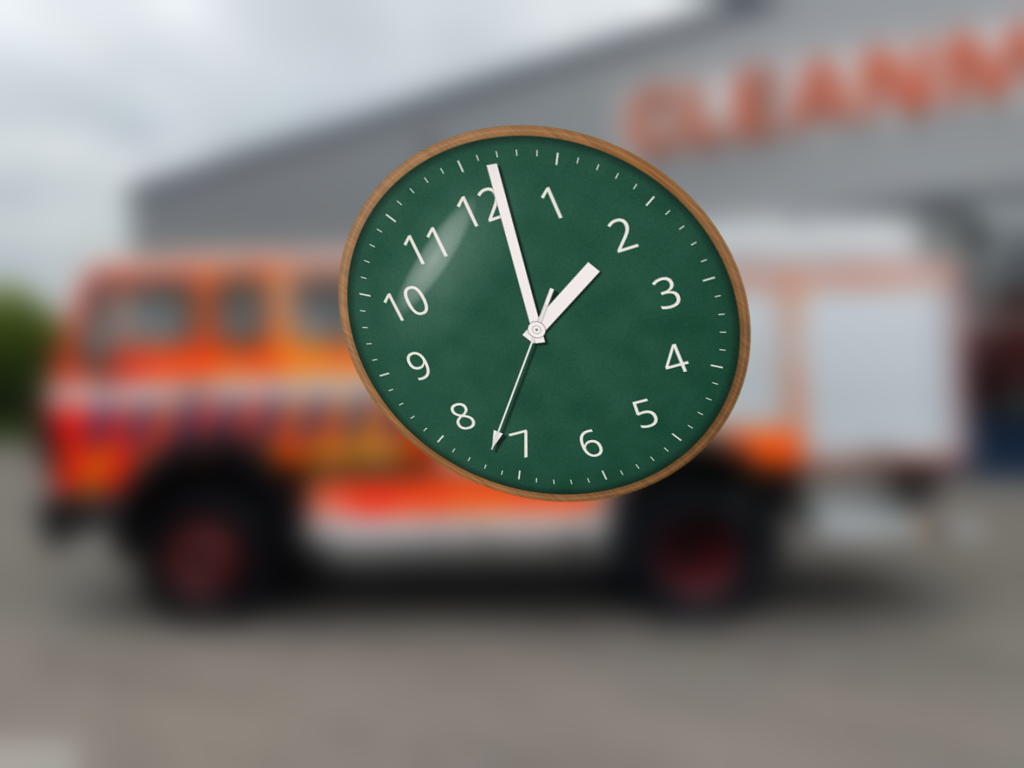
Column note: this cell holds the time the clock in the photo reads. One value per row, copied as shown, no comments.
2:01:37
